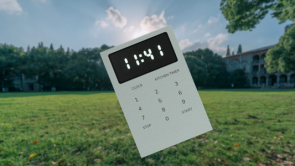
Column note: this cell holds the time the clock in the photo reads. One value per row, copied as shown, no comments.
11:41
